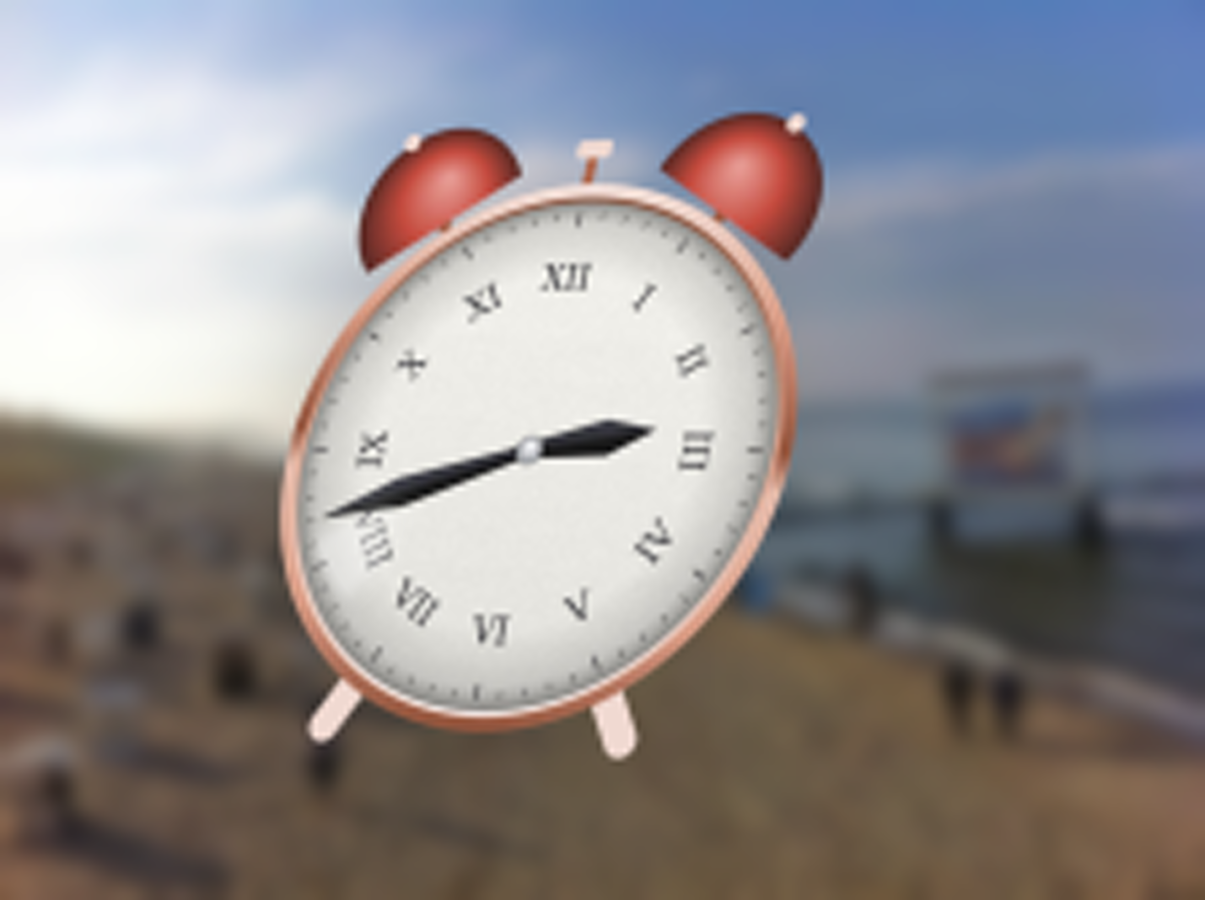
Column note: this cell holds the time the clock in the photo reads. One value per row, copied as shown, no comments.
2:42
